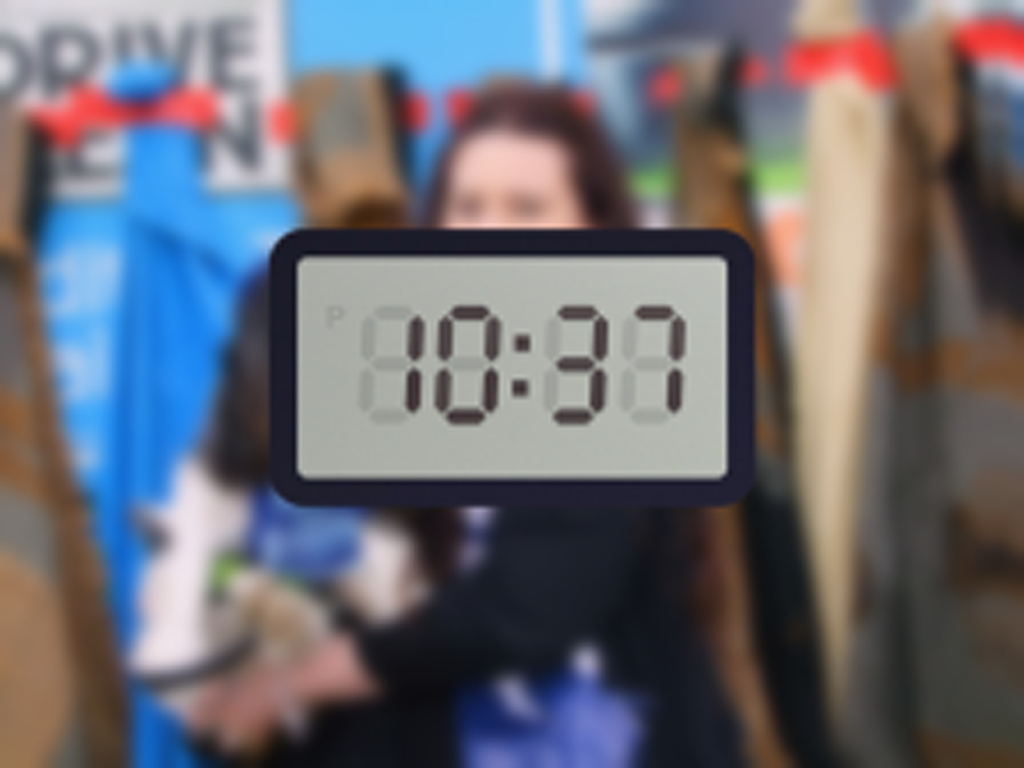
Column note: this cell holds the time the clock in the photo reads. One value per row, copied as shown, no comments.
10:37
